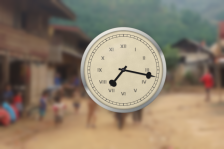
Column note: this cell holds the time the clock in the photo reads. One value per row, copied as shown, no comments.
7:17
